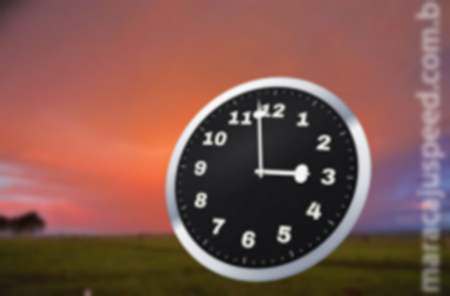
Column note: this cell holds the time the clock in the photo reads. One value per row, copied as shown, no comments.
2:58
